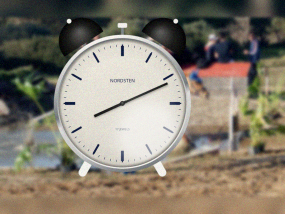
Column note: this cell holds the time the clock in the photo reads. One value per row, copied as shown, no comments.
8:11
